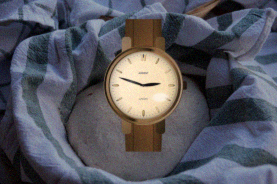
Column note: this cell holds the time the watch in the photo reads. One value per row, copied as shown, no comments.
2:48
